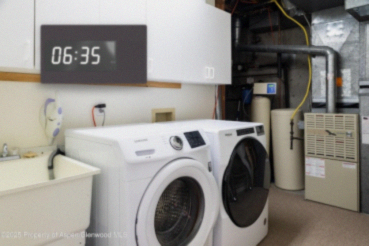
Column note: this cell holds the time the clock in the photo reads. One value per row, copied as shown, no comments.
6:35
